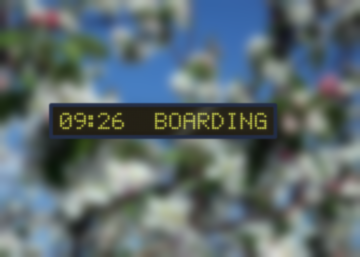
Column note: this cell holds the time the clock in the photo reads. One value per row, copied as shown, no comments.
9:26
